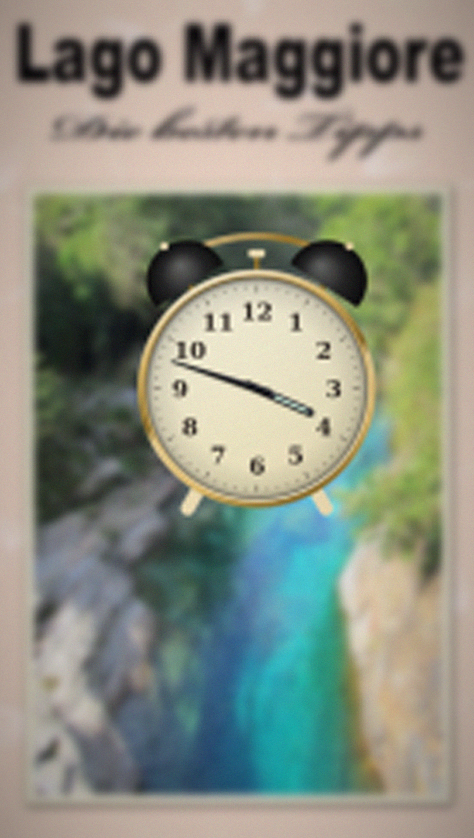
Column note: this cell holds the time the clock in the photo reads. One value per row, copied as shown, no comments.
3:48
